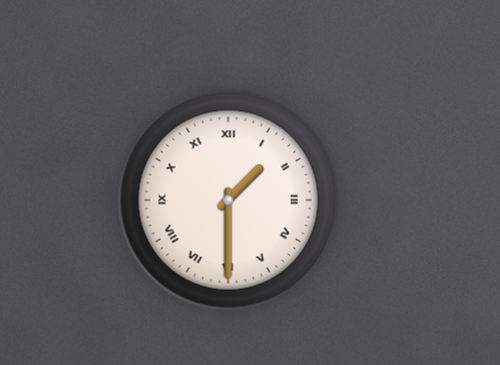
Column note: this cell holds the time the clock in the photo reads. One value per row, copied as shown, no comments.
1:30
